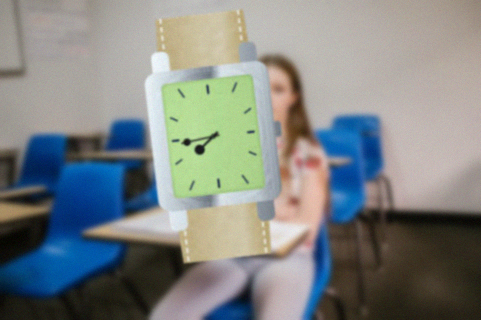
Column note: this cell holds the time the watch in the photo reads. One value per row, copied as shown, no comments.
7:44
